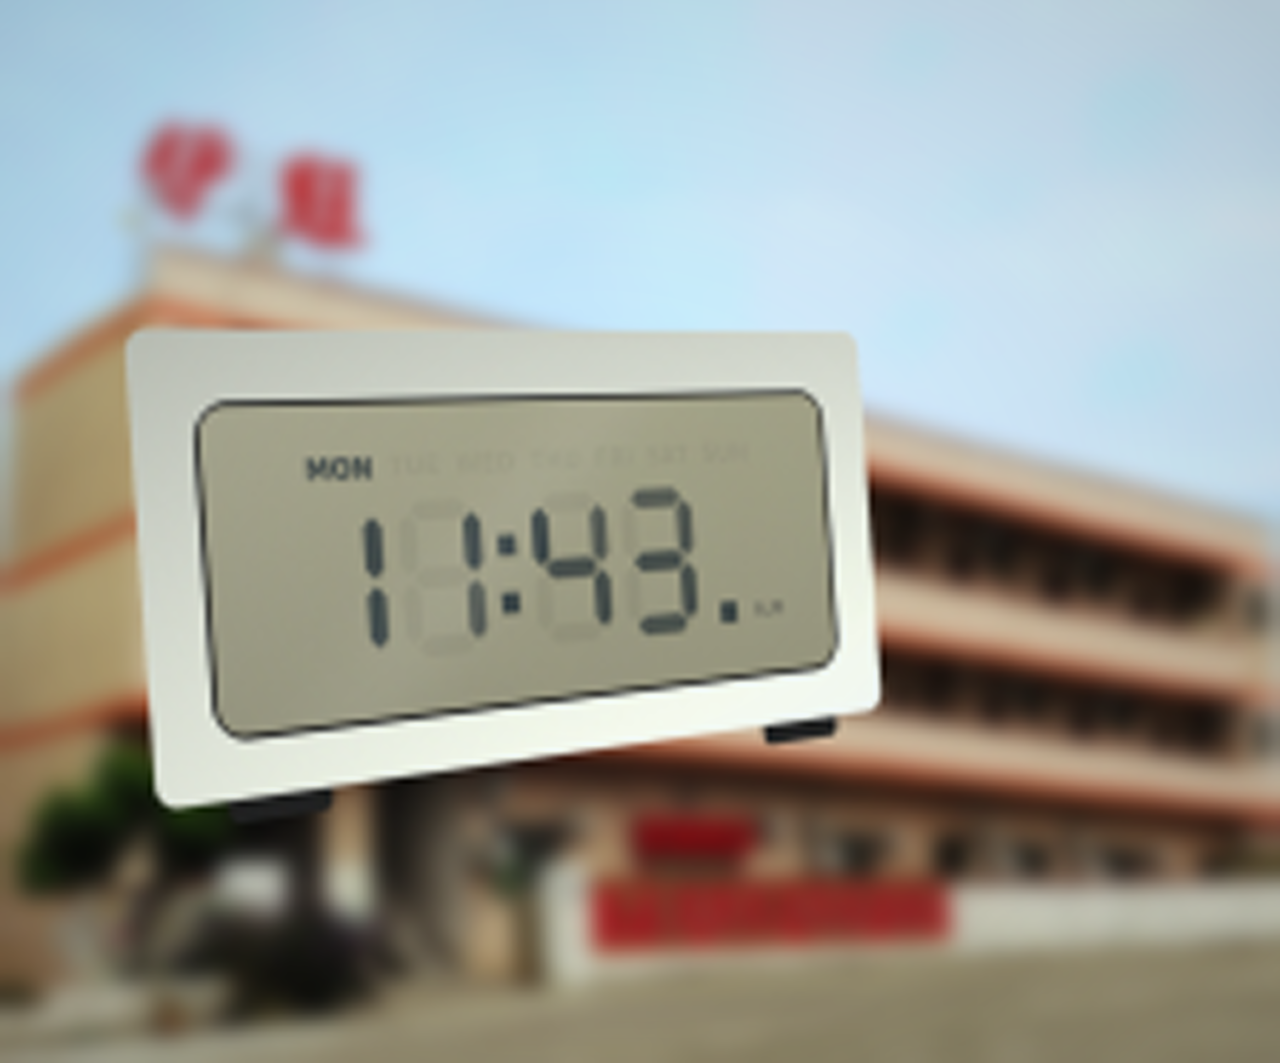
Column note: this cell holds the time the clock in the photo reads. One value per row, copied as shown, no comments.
11:43
